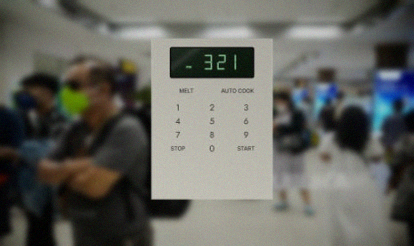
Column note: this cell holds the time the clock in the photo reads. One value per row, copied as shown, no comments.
3:21
